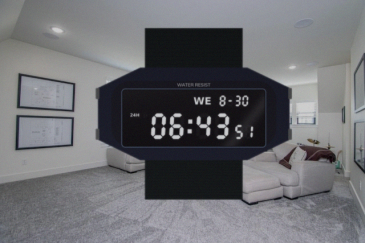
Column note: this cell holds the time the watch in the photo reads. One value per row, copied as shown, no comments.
6:43:51
